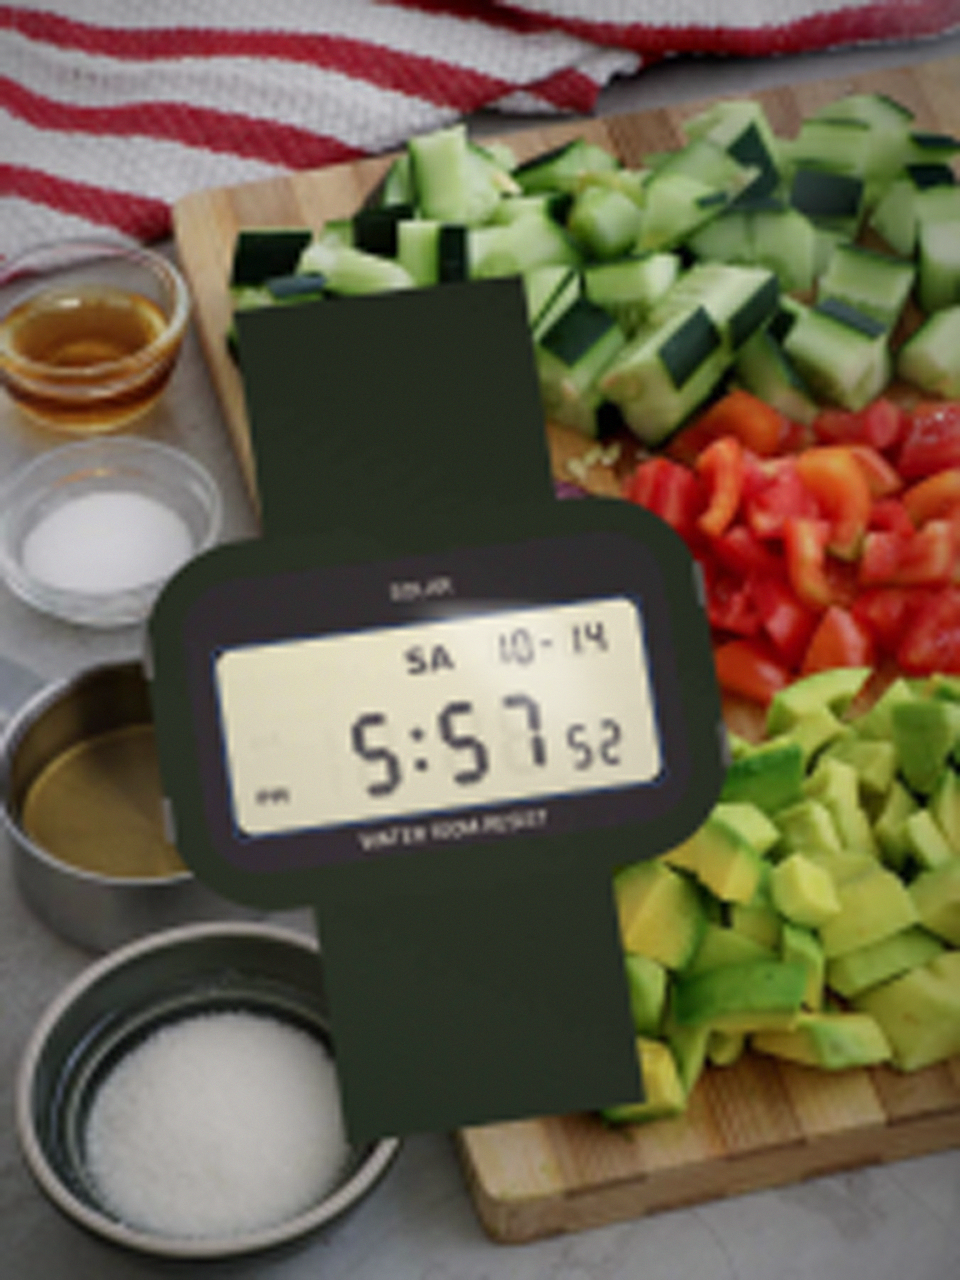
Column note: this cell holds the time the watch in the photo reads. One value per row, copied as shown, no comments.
5:57:52
